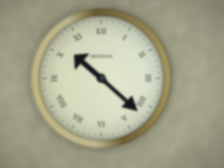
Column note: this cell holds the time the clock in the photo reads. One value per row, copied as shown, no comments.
10:22
